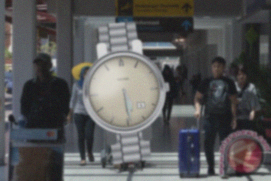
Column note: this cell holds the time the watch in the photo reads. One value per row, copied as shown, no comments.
5:29
